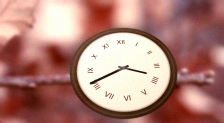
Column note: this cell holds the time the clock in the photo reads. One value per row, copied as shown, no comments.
3:41
